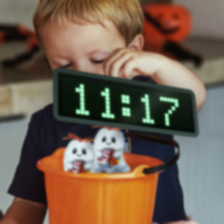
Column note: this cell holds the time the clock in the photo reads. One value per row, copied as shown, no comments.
11:17
